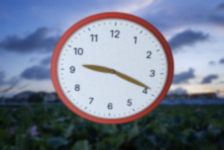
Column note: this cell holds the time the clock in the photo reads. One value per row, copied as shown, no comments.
9:19
